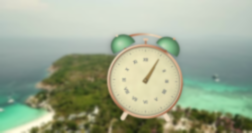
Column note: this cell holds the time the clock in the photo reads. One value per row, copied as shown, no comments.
1:05
